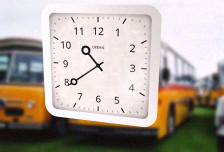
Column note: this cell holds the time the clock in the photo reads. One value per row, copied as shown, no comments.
10:39
